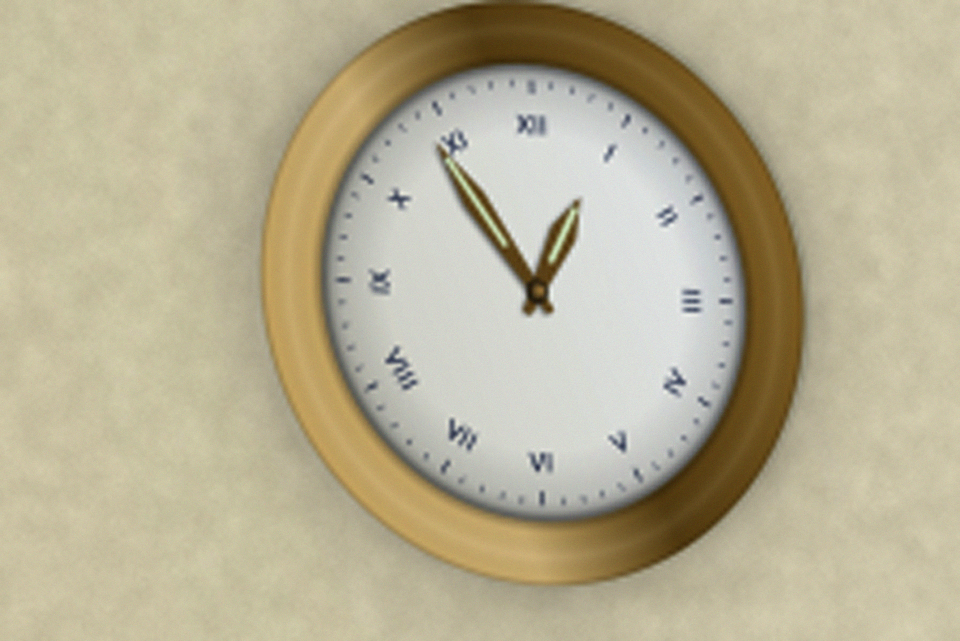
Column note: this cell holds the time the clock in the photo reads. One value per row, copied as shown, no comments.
12:54
